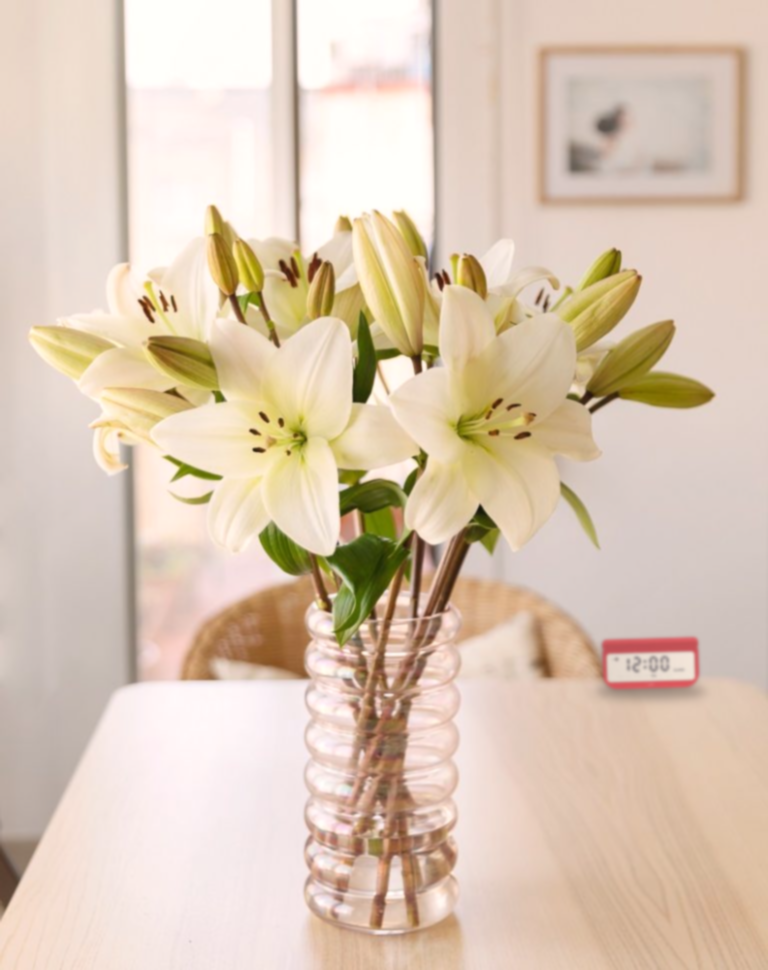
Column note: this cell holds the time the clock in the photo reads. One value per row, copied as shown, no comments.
12:00
